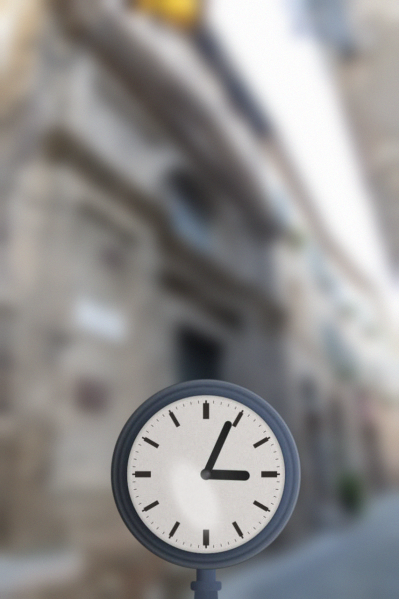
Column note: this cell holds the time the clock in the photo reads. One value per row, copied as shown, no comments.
3:04
